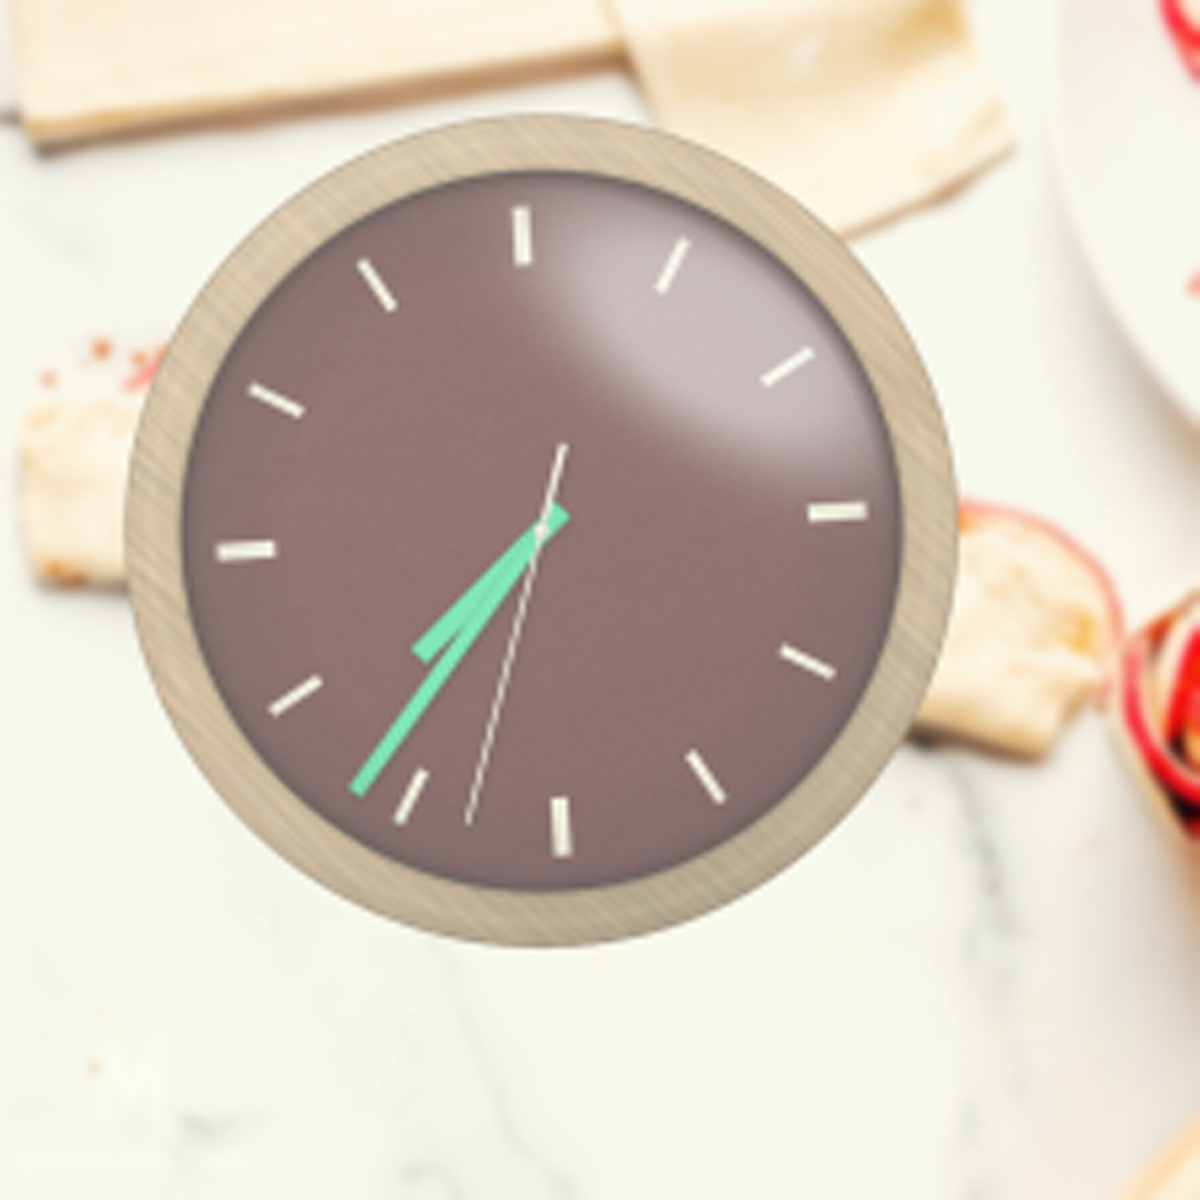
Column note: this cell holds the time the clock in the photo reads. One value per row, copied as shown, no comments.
7:36:33
